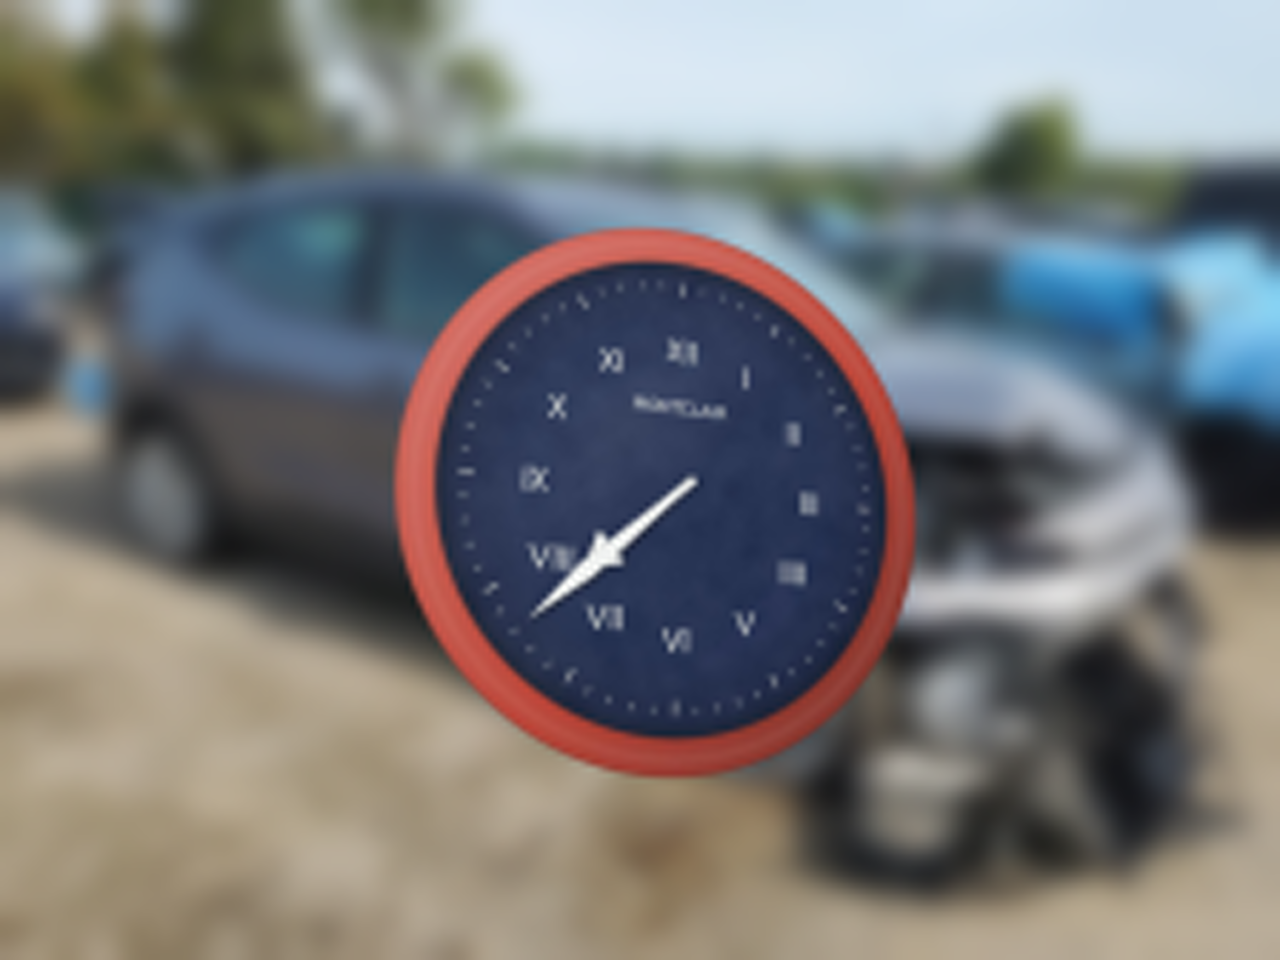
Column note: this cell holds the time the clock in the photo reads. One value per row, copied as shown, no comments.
7:38
